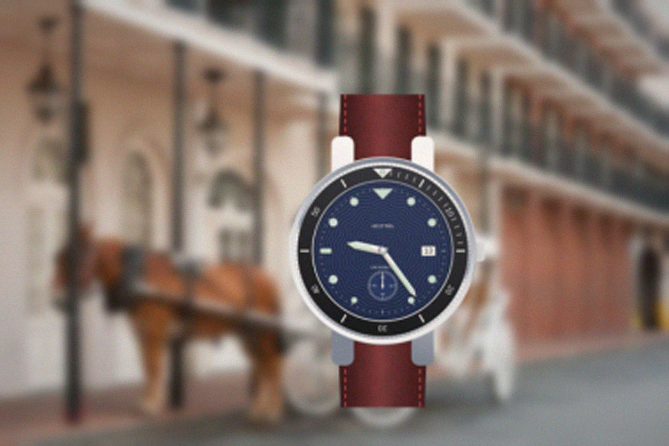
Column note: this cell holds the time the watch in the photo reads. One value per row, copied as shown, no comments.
9:24
